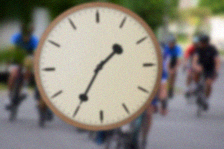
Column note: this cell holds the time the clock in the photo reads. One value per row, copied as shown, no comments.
1:35
